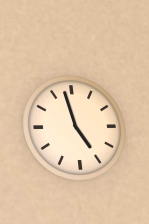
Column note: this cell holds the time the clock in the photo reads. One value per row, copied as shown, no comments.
4:58
